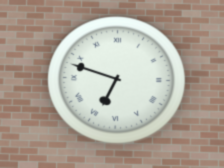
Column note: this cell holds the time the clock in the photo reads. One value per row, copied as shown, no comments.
6:48
